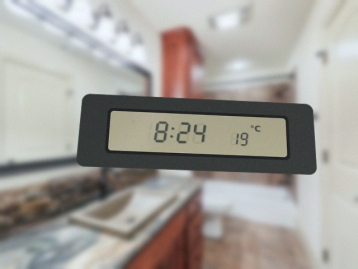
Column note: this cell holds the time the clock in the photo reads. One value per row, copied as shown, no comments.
8:24
